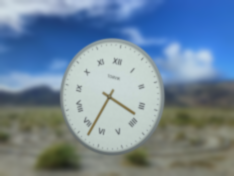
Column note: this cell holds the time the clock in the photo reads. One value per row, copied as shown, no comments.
3:33
